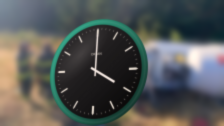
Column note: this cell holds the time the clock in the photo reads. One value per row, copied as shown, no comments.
4:00
